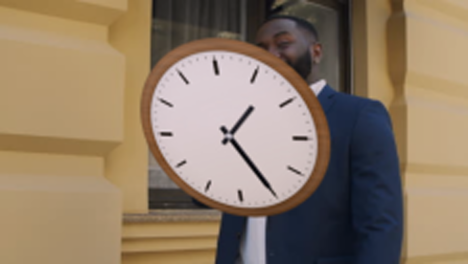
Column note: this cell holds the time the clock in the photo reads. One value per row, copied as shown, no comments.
1:25
